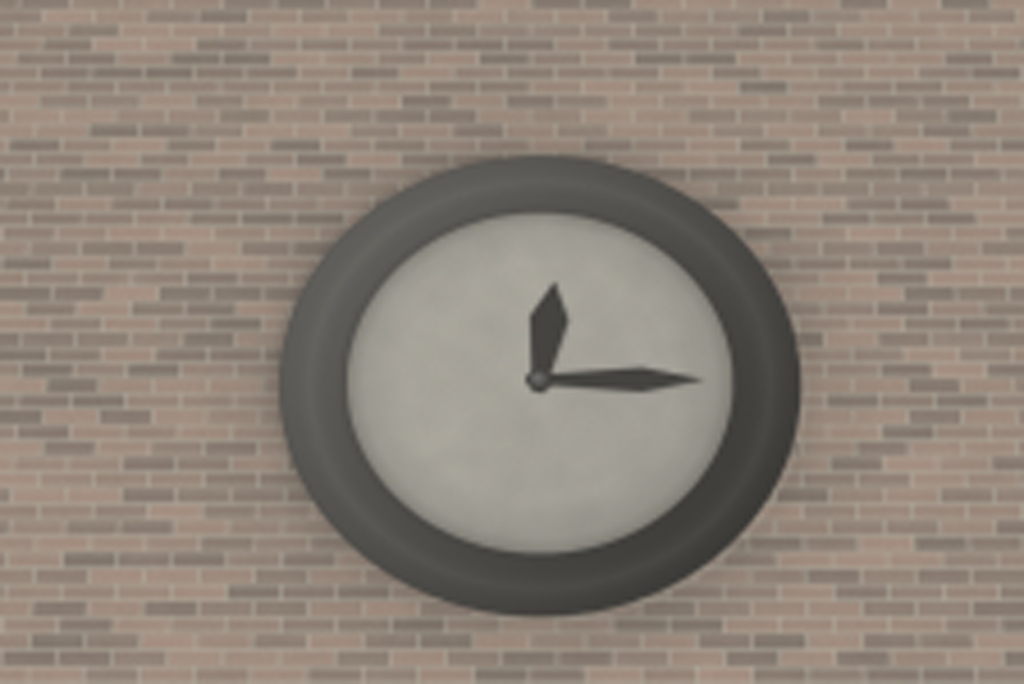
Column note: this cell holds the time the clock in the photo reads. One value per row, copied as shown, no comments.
12:15
